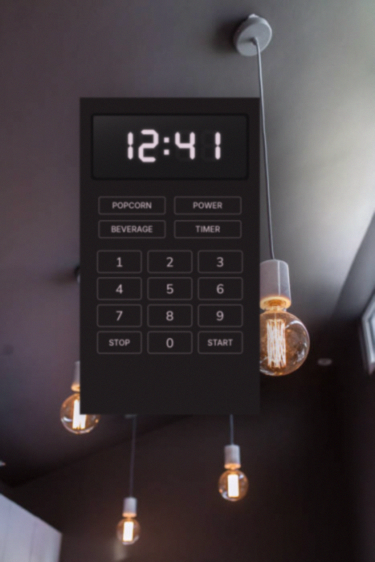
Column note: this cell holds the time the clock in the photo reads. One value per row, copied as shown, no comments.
12:41
